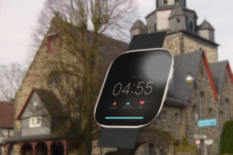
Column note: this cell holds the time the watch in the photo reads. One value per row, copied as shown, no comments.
4:55
